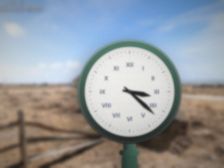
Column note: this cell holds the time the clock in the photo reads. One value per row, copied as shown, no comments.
3:22
